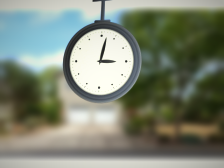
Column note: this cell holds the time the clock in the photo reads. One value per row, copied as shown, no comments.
3:02
